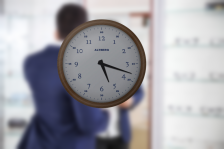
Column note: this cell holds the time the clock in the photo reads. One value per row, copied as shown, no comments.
5:18
